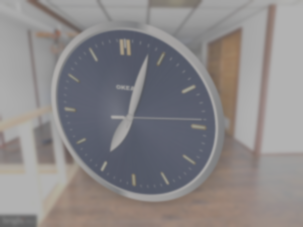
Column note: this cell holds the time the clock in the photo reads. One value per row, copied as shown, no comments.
7:03:14
